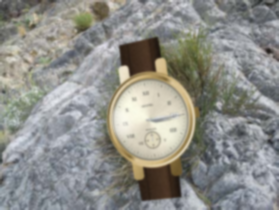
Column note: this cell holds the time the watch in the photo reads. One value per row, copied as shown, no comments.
3:15
